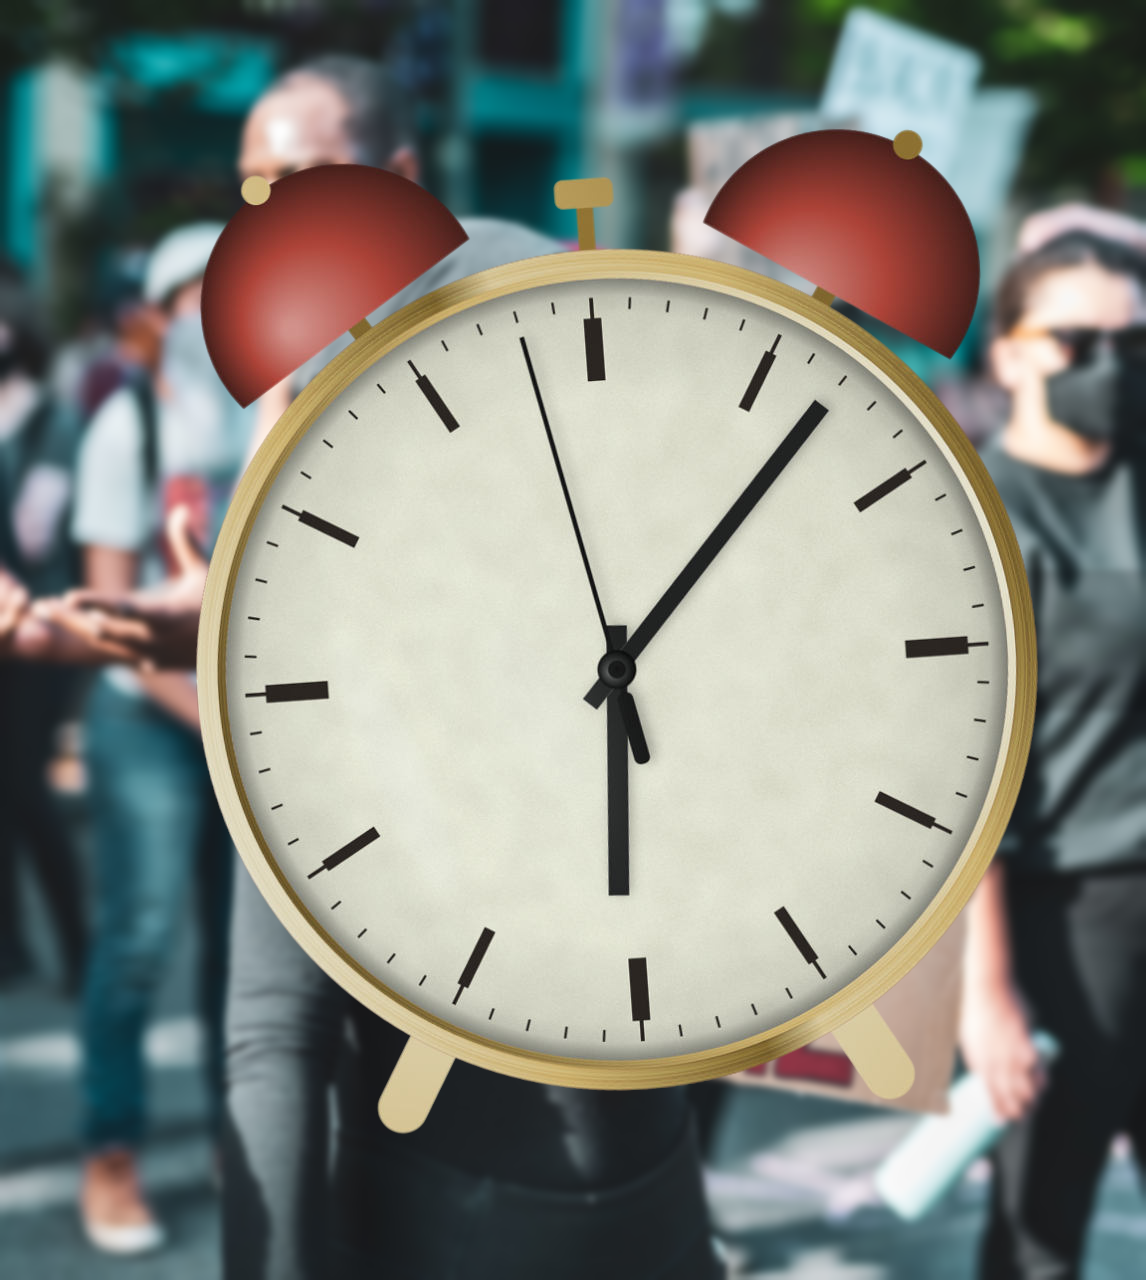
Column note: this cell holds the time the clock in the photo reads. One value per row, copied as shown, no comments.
6:06:58
